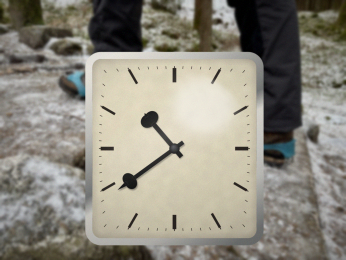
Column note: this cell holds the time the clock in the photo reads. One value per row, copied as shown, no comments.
10:39
